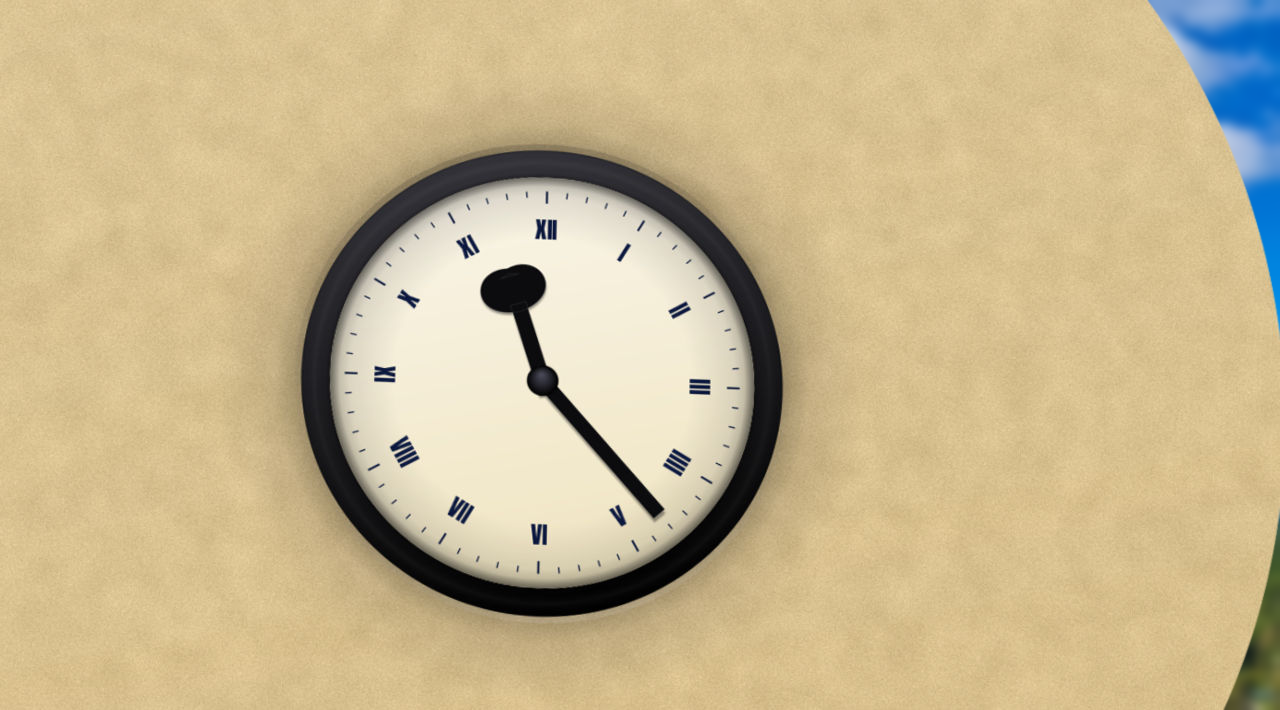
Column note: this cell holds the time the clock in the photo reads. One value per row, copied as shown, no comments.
11:23
